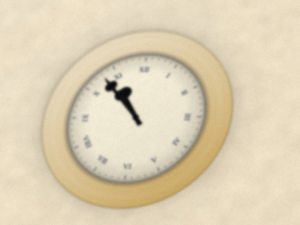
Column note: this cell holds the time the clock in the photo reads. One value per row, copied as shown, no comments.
10:53
